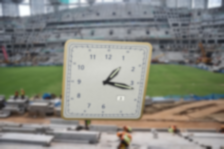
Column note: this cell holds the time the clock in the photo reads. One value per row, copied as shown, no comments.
1:17
